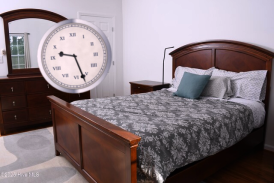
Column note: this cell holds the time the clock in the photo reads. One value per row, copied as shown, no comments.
9:27
